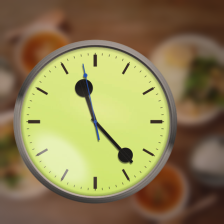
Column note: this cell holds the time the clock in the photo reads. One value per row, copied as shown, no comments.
11:22:58
